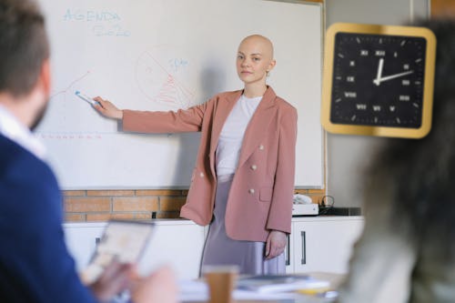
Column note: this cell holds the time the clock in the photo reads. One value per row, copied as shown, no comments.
12:12
